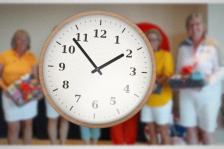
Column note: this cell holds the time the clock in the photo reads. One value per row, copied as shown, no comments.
1:53
